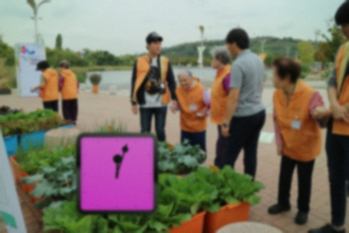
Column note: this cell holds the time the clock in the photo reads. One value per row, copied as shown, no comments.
12:03
